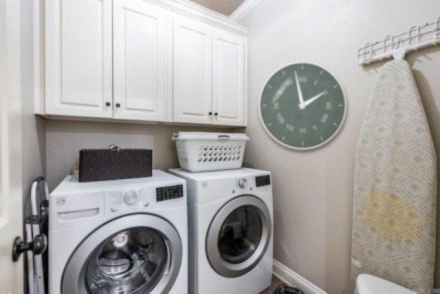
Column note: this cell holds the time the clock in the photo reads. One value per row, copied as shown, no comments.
1:58
